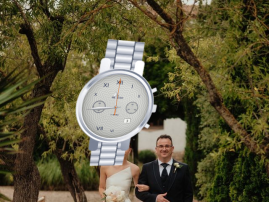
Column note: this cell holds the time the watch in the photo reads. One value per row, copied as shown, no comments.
11:44
